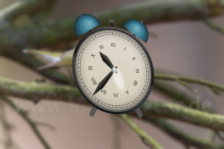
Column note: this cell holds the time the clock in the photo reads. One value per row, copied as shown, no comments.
10:37
